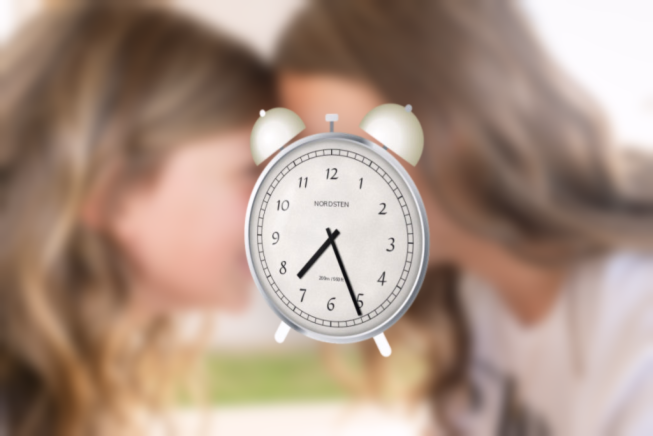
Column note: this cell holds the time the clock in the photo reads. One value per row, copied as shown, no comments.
7:26
